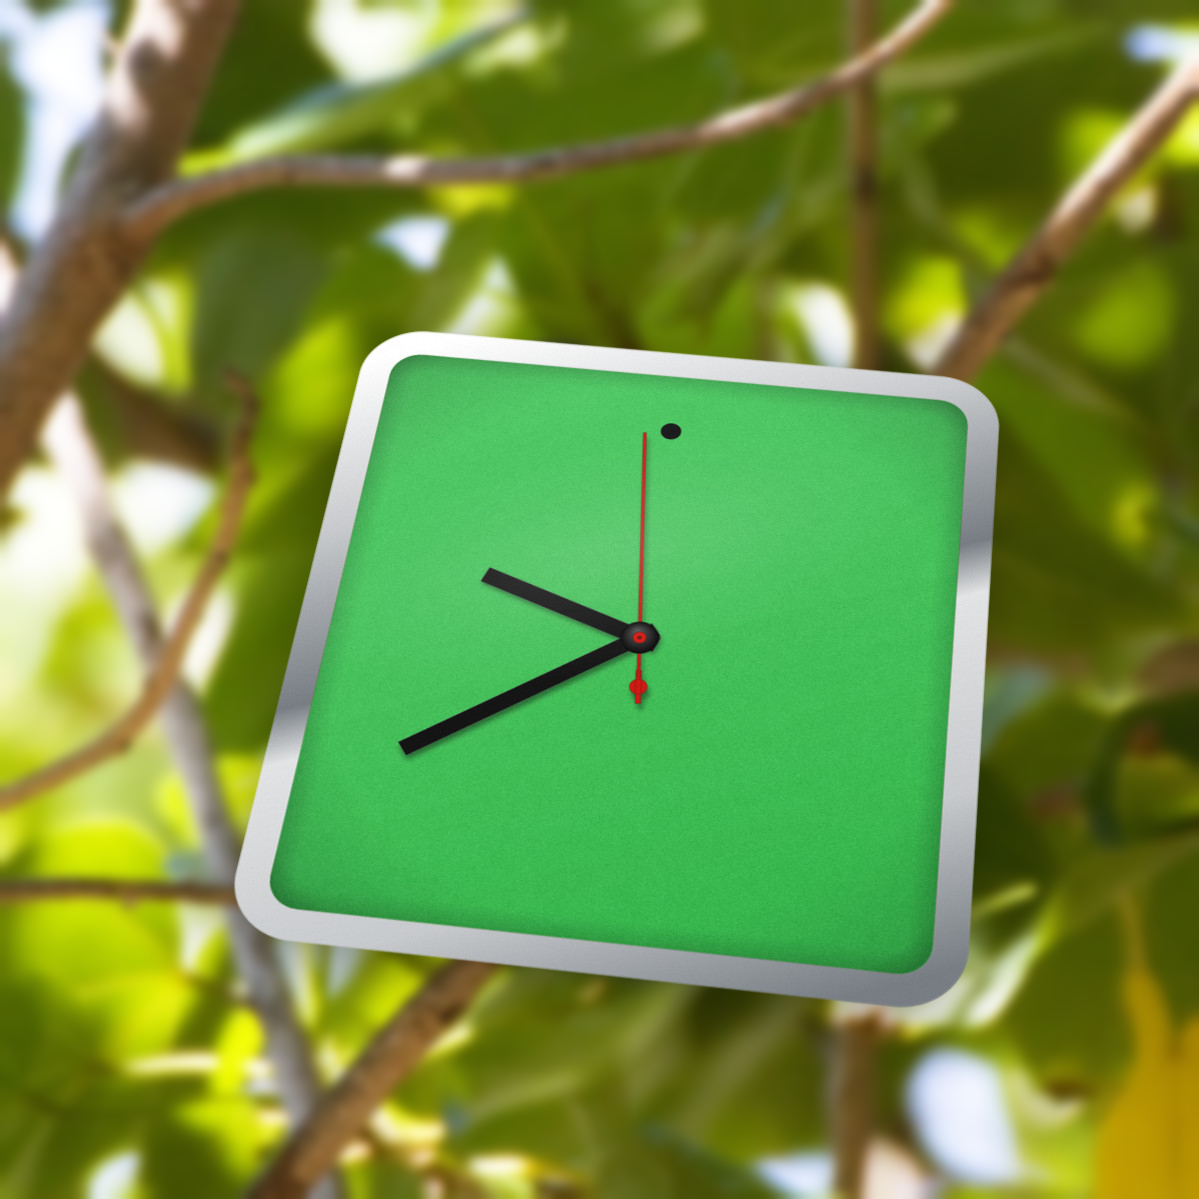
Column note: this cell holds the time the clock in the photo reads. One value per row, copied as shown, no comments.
9:38:59
